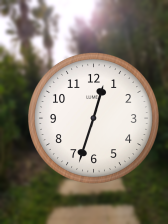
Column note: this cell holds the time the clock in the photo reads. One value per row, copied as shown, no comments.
12:33
